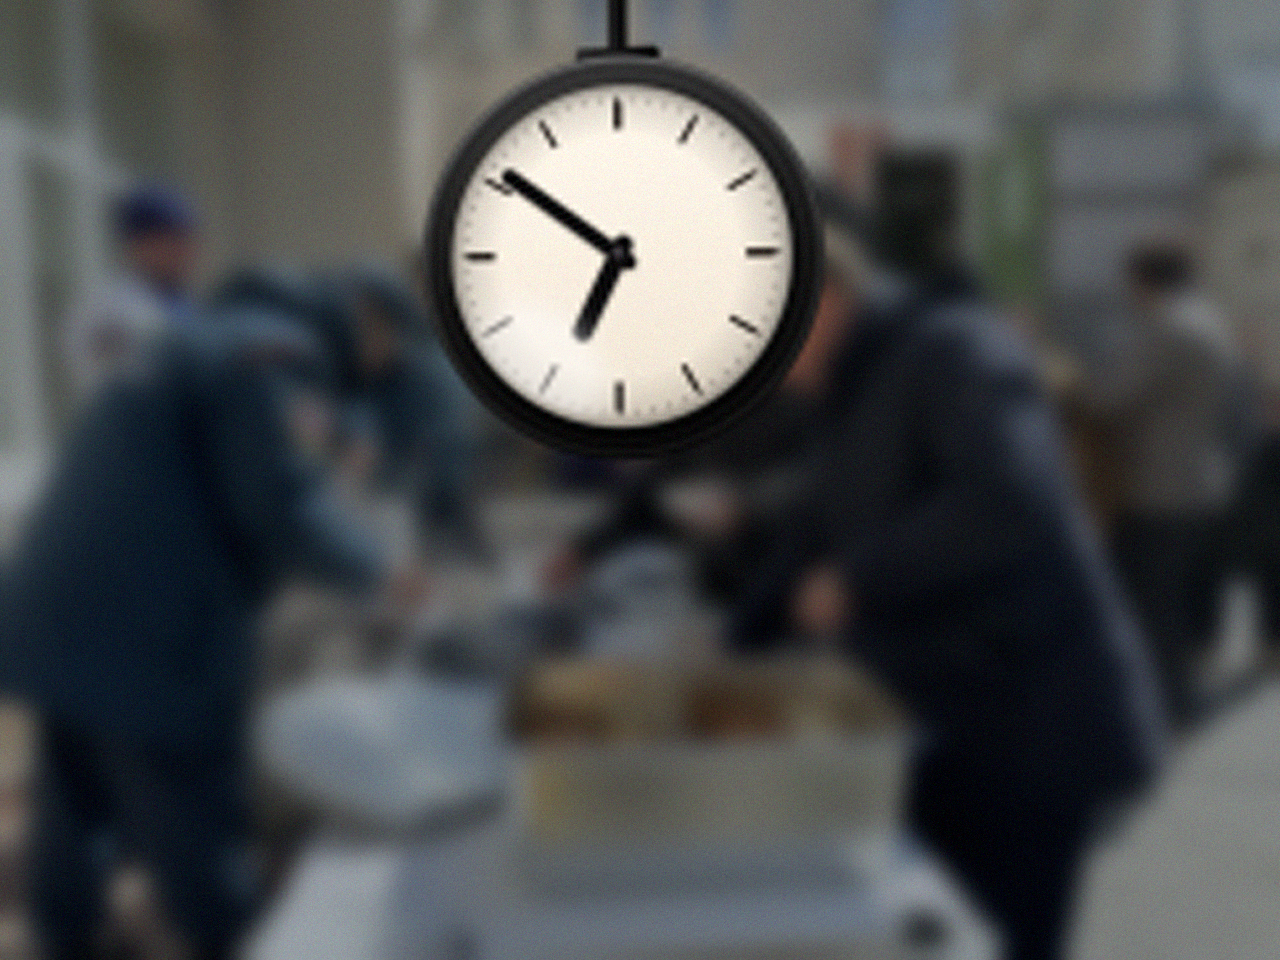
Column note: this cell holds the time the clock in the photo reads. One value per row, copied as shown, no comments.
6:51
